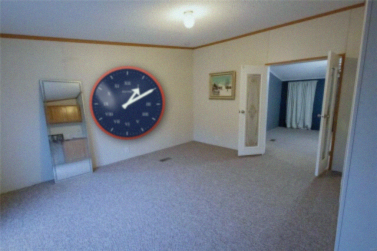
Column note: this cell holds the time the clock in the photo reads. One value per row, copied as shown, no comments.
1:10
